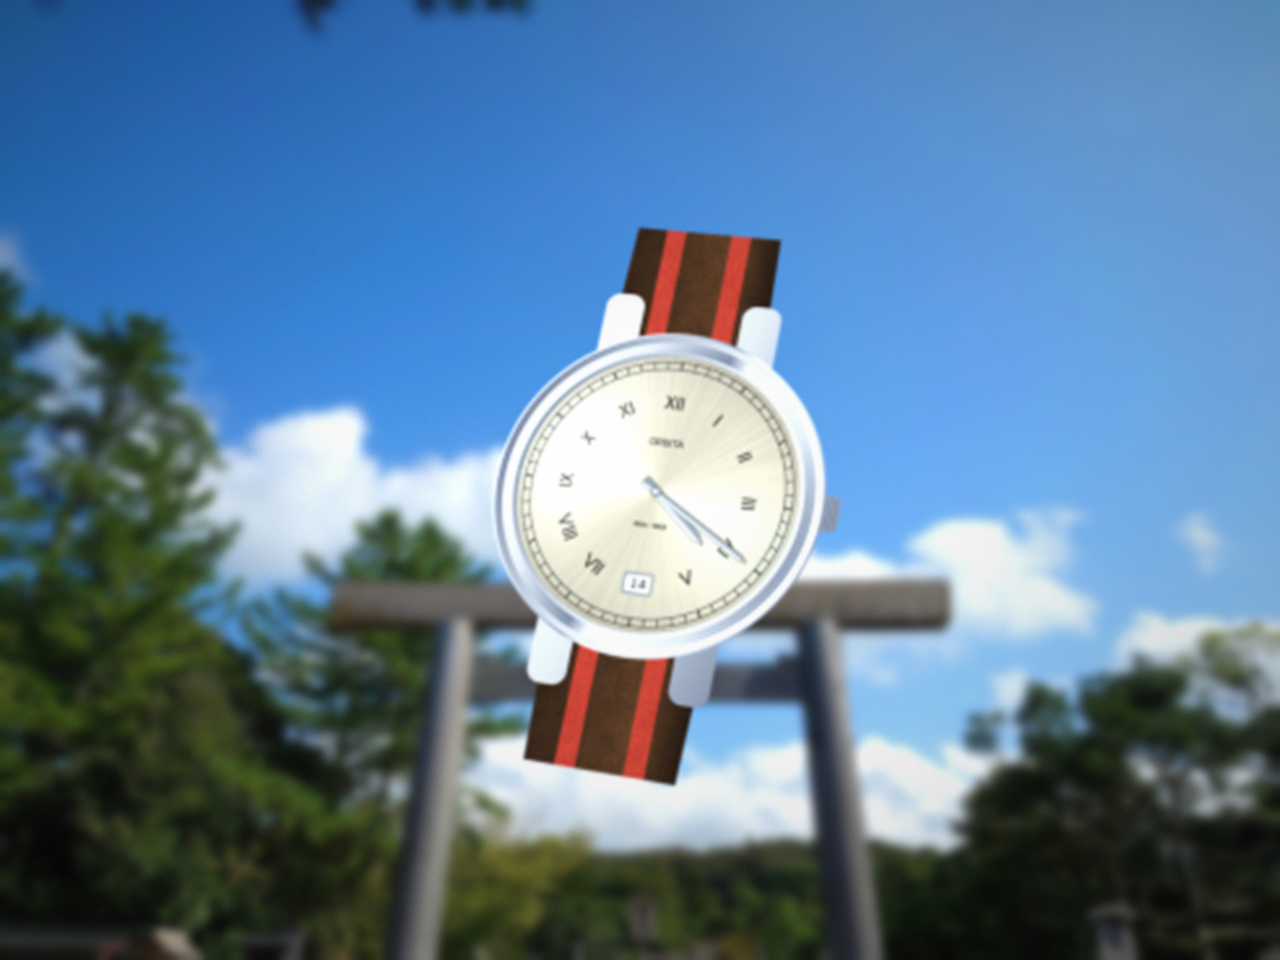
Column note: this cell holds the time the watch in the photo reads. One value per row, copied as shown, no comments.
4:20
